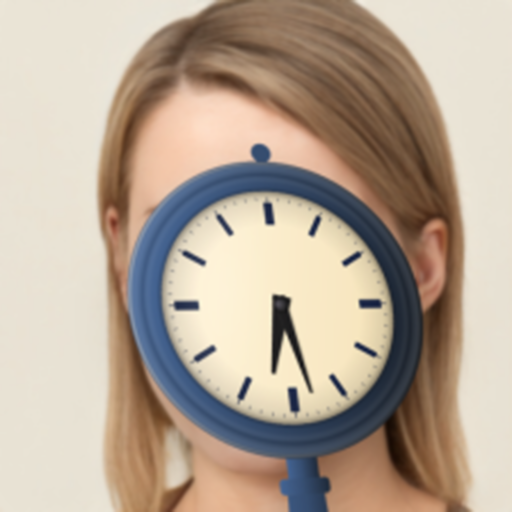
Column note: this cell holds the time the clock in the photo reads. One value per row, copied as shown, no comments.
6:28
